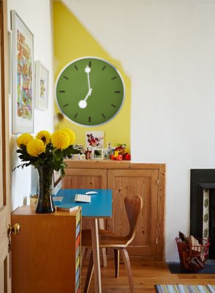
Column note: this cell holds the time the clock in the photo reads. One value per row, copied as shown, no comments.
6:59
